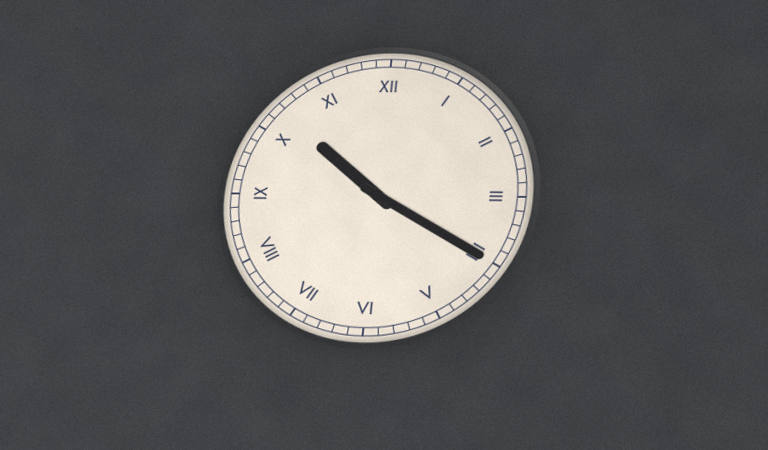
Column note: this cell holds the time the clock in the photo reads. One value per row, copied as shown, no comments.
10:20
